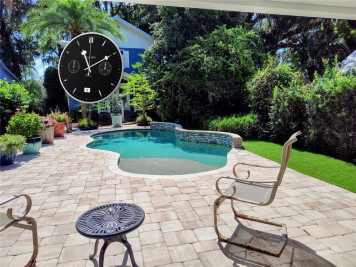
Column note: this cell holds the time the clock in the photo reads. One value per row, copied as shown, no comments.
11:10
